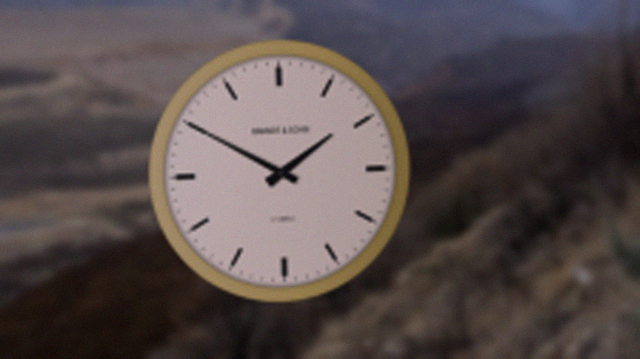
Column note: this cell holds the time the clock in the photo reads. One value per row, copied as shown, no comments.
1:50
